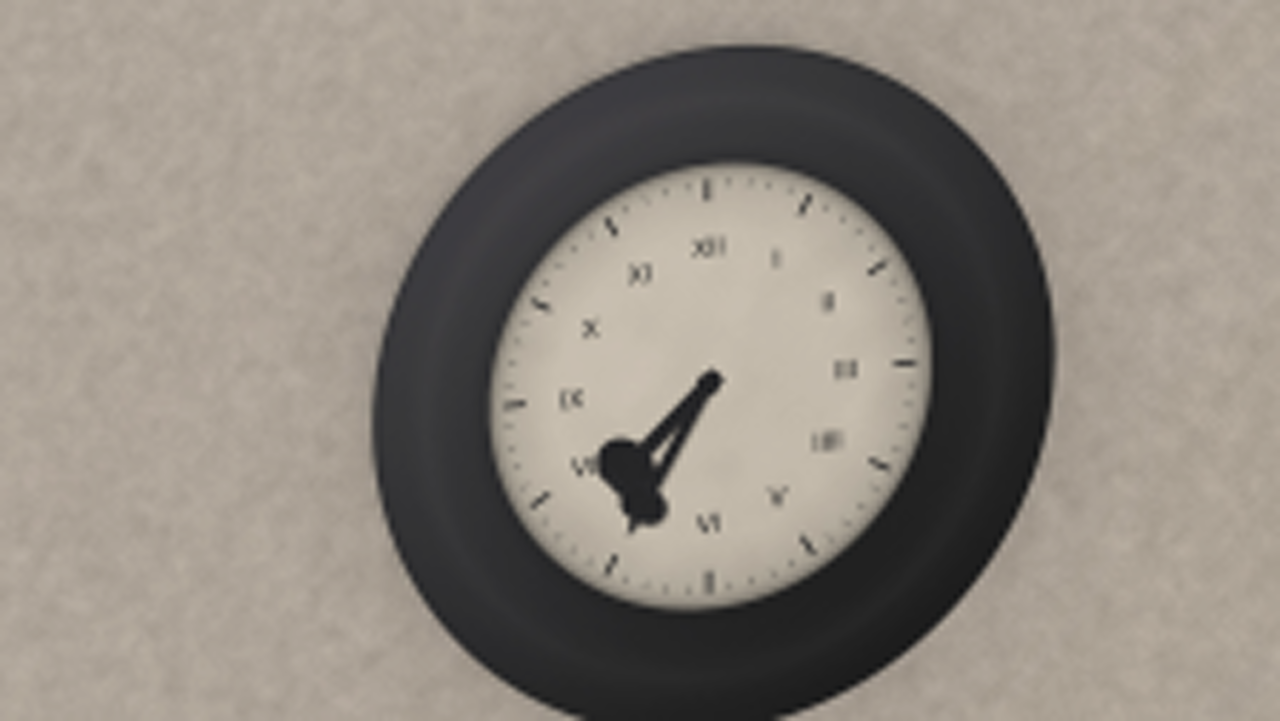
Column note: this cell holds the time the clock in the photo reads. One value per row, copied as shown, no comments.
7:35
